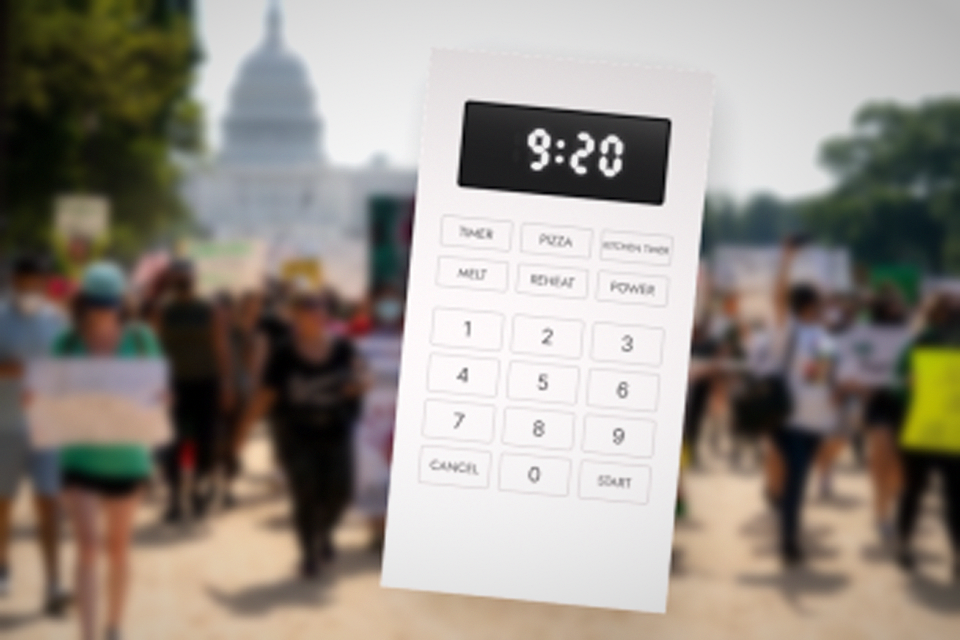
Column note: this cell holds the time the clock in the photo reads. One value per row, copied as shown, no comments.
9:20
